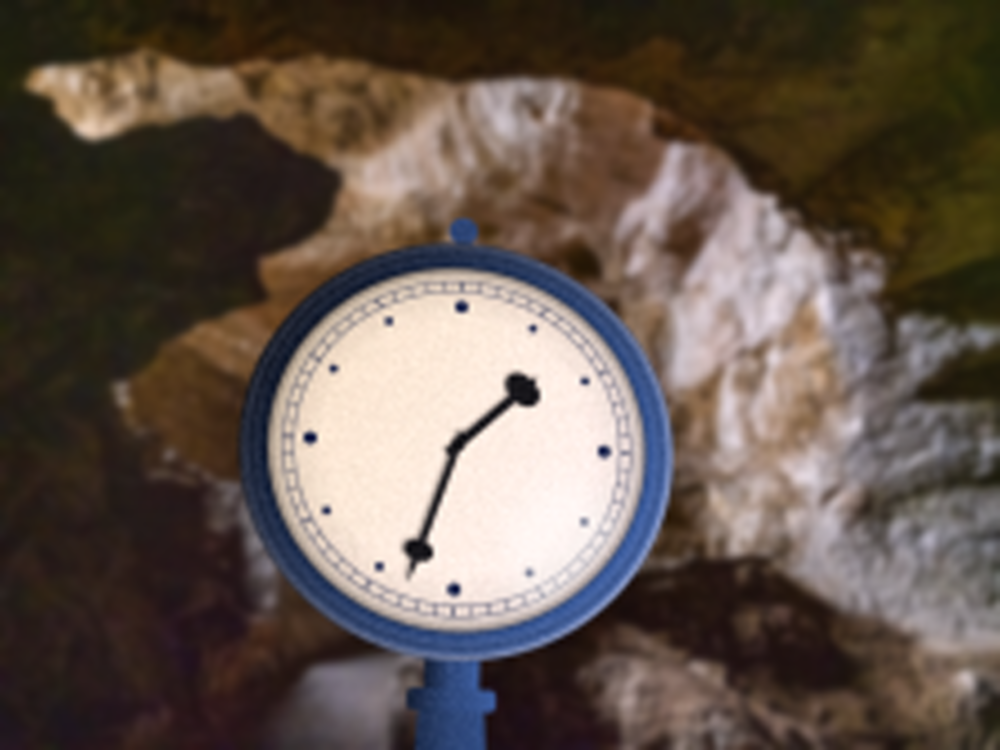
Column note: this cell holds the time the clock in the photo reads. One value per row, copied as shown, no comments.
1:33
